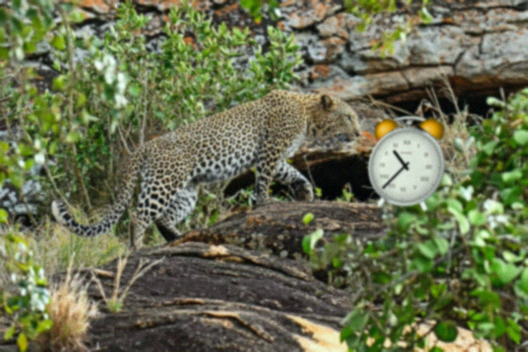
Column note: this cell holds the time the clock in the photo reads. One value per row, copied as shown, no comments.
10:37
